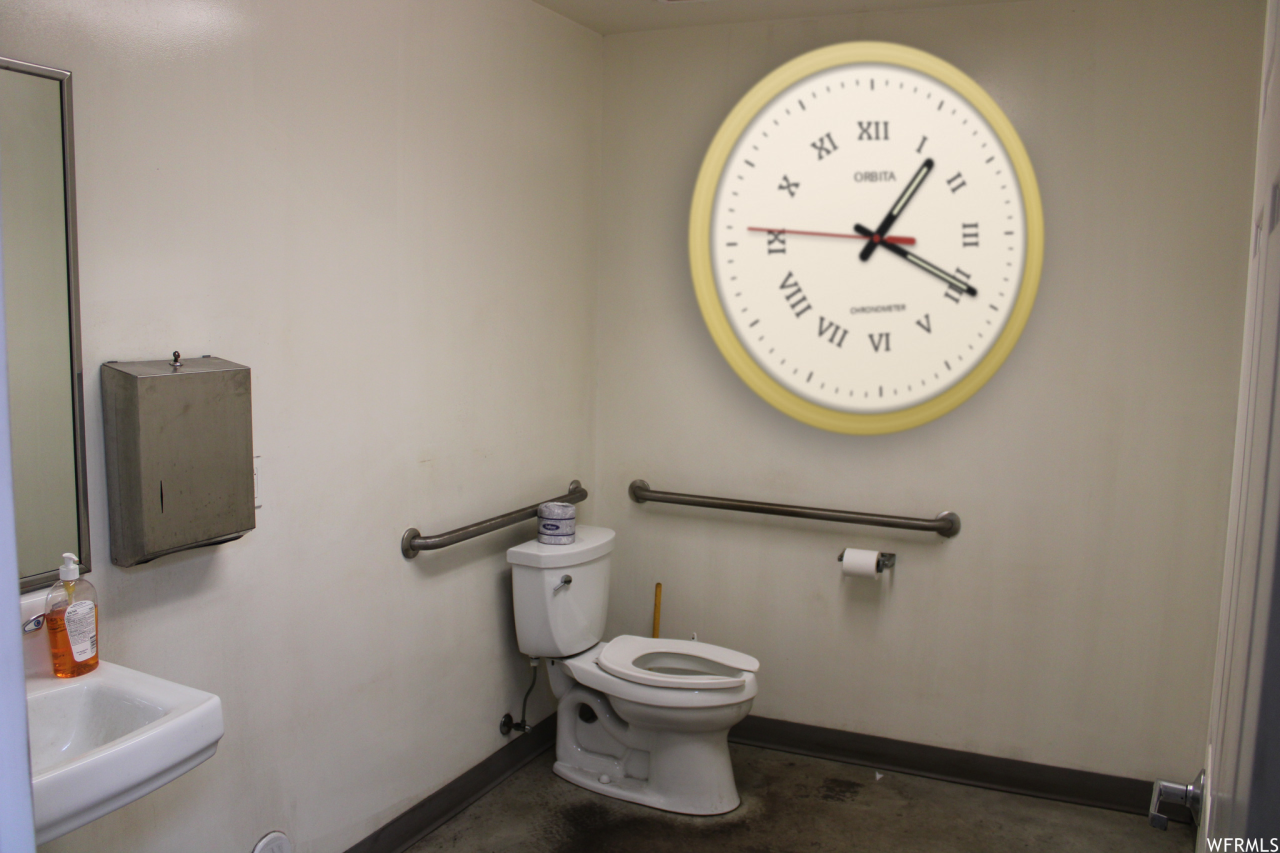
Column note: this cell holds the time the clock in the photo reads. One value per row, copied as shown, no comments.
1:19:46
